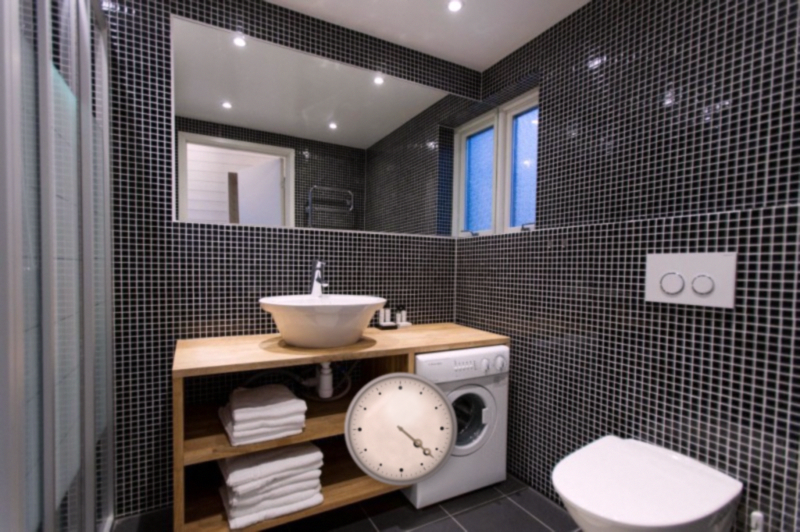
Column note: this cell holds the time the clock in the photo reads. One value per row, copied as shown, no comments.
4:22
